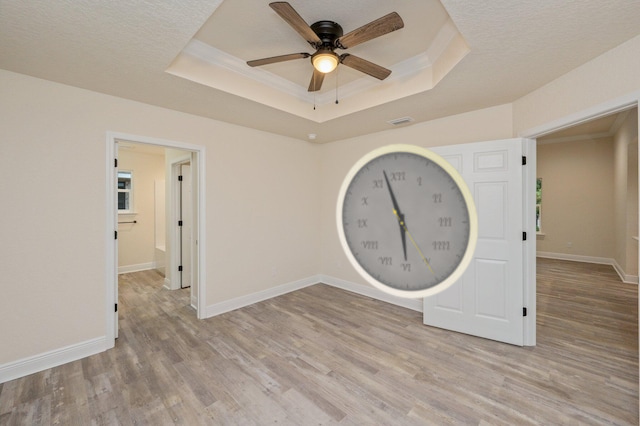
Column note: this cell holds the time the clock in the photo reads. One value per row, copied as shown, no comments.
5:57:25
